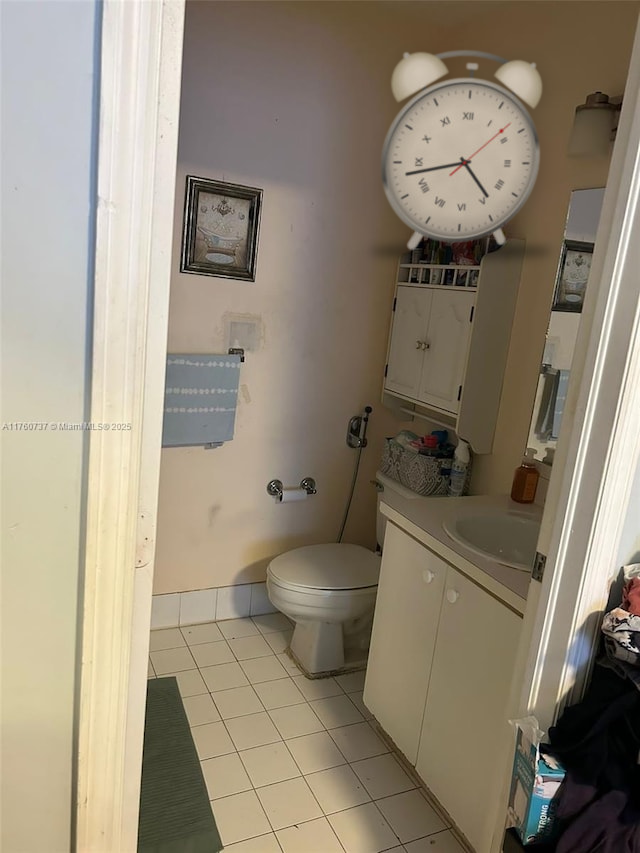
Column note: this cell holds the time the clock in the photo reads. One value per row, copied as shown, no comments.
4:43:08
